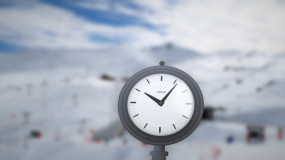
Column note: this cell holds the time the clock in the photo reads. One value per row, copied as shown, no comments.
10:06
